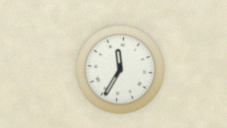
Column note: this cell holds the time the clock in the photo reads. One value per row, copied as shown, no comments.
11:34
